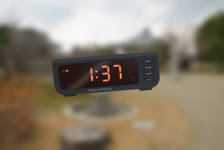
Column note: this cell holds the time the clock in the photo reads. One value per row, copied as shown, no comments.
1:37
